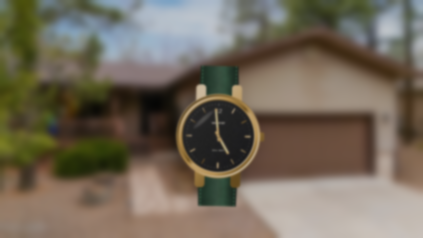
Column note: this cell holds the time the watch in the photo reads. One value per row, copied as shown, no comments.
4:59
